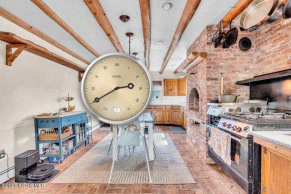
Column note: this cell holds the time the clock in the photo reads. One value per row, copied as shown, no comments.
2:40
